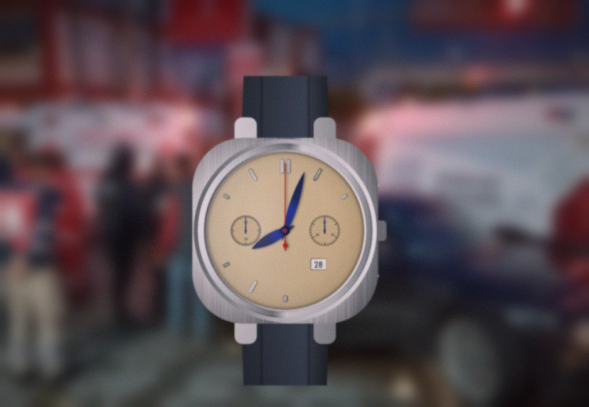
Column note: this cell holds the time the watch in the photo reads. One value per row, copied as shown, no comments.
8:03
